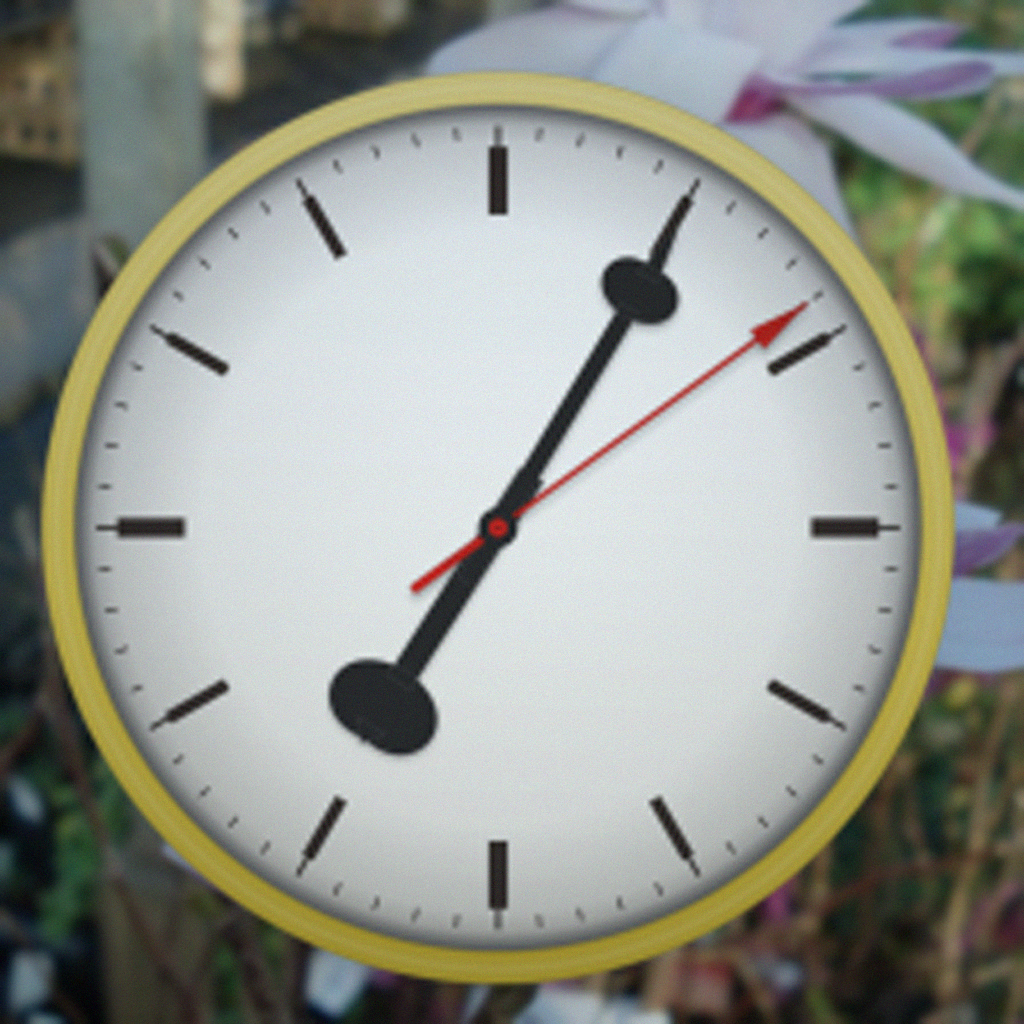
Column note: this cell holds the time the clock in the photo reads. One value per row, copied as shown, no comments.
7:05:09
